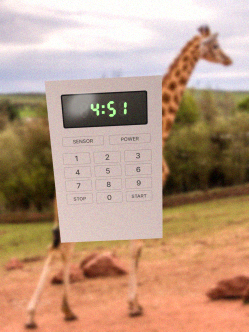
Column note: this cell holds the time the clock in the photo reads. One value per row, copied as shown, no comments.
4:51
